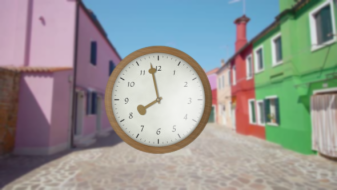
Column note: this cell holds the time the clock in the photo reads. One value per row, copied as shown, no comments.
7:58
